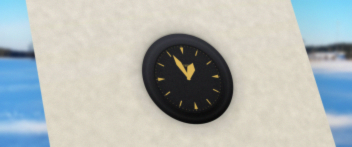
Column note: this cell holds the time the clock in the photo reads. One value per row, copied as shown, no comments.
12:56
